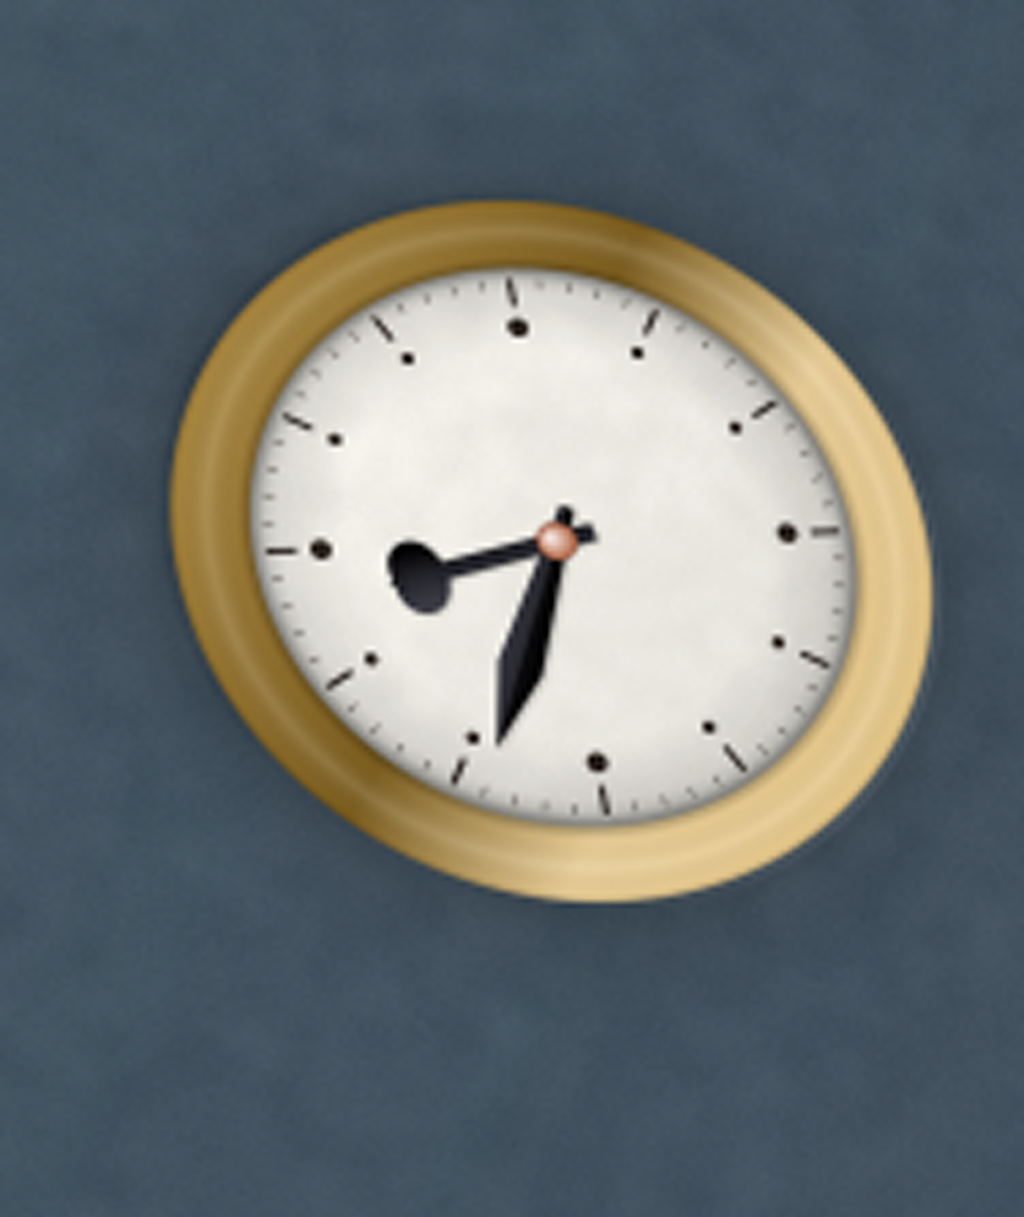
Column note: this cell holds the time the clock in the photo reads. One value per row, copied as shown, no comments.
8:34
